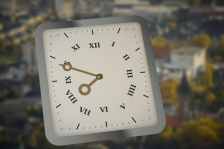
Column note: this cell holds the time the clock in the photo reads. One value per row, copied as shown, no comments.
7:49
